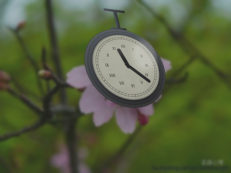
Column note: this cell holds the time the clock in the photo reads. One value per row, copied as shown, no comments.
11:22
